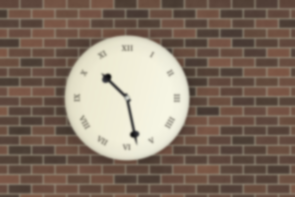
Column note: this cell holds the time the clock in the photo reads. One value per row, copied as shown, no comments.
10:28
